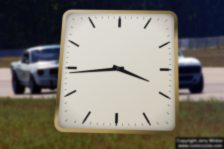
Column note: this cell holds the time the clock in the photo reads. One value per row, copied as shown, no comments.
3:44
